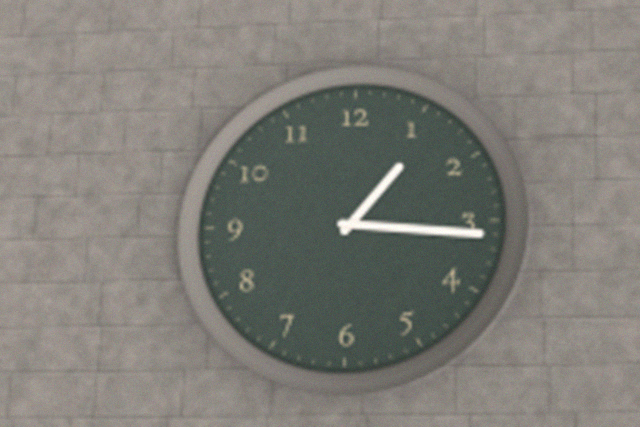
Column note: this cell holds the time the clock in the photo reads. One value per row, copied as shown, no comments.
1:16
